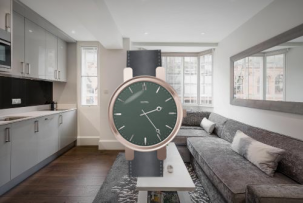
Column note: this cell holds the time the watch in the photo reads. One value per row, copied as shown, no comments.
2:24
